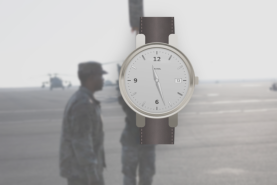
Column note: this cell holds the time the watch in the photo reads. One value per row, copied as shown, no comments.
11:27
